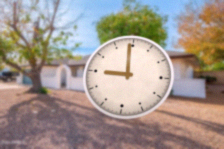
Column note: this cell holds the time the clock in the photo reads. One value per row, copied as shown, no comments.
8:59
